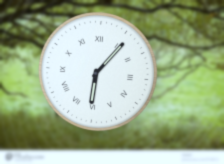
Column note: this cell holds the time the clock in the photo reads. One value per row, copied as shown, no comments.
6:06
